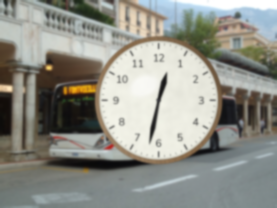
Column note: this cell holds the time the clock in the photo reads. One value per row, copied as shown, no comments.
12:32
